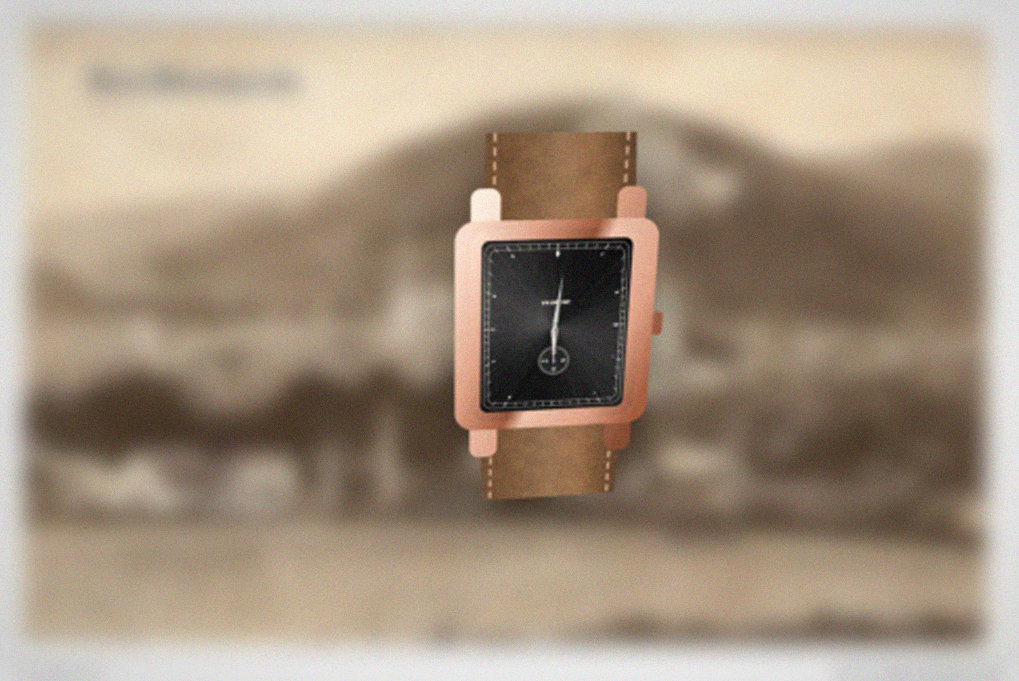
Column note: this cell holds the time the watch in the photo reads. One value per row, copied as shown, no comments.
6:01
